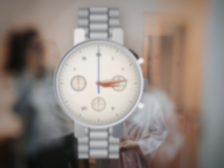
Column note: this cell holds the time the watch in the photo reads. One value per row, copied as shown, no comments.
3:14
